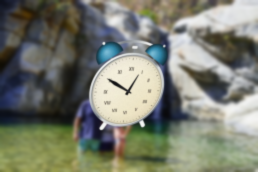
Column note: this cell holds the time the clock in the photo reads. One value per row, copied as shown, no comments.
12:50
